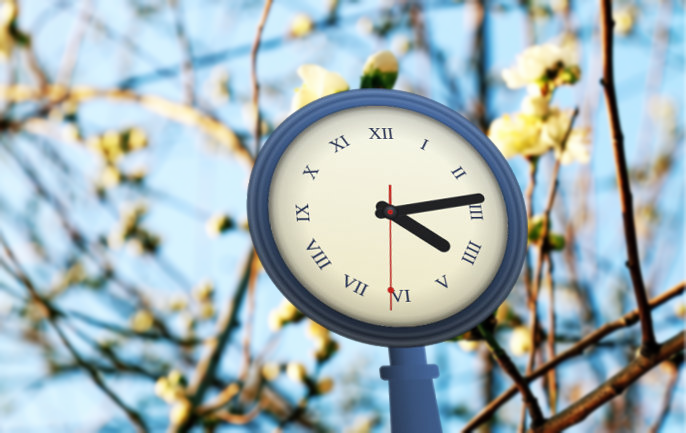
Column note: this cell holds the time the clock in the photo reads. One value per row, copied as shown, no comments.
4:13:31
